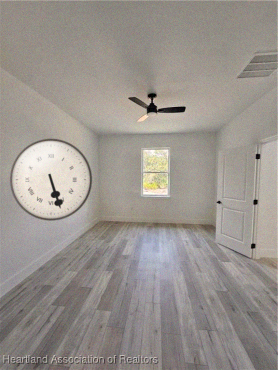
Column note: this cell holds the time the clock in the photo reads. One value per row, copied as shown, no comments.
5:27
